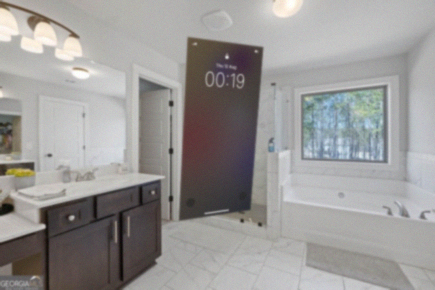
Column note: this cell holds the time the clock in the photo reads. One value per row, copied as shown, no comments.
0:19
